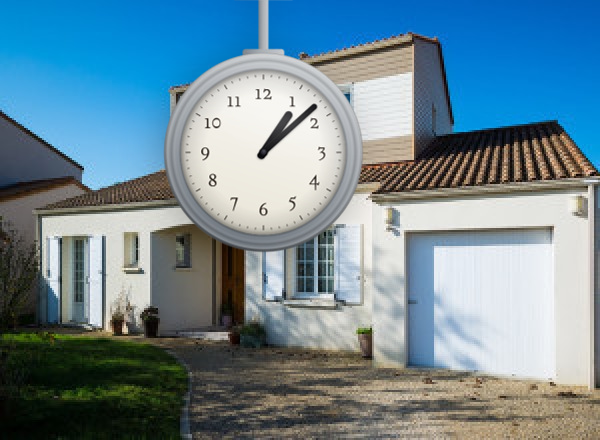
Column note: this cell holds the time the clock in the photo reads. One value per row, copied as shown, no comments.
1:08
